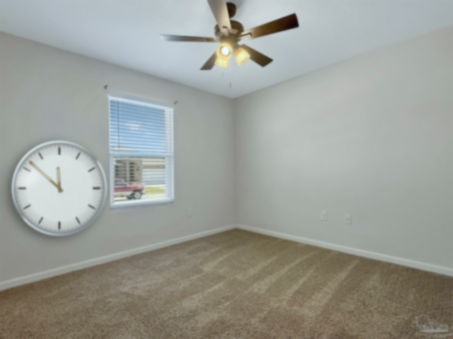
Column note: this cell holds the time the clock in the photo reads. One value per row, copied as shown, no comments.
11:52
